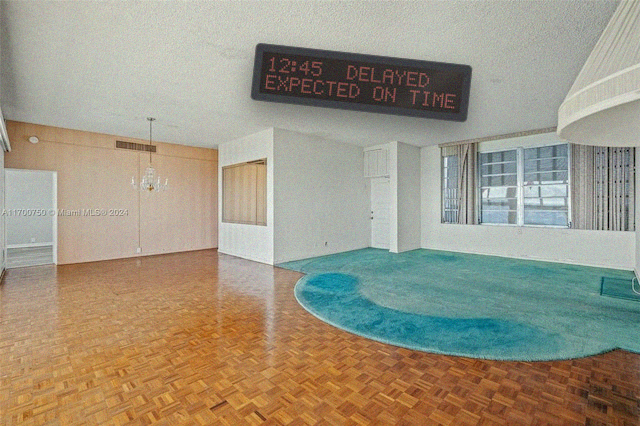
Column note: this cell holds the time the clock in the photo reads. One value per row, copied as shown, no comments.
12:45
